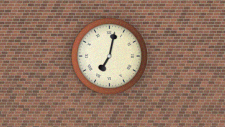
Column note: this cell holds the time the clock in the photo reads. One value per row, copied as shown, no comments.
7:02
